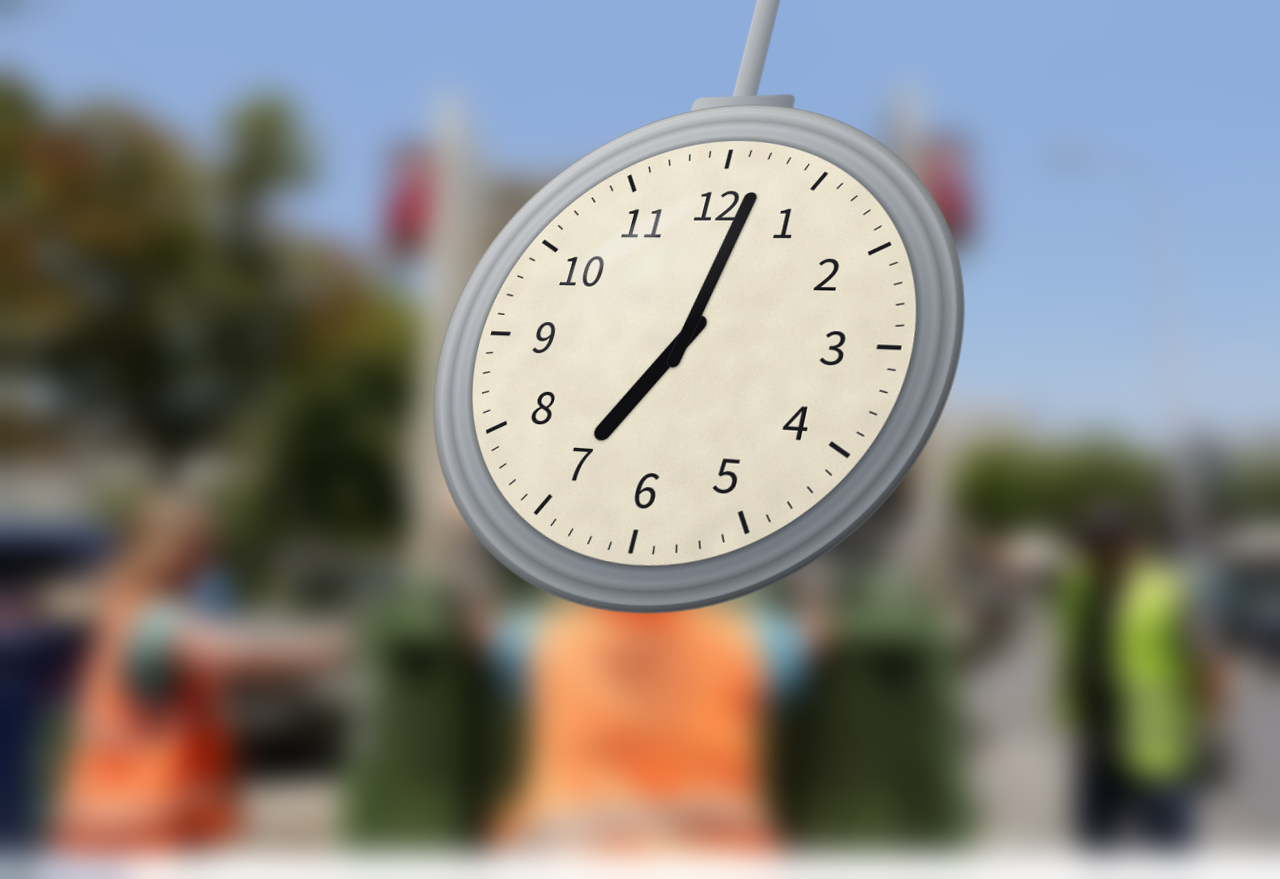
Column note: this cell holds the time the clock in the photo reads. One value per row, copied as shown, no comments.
7:02
